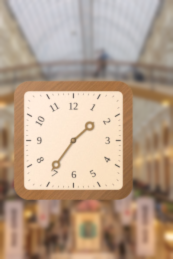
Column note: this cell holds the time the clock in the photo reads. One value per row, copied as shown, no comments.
1:36
